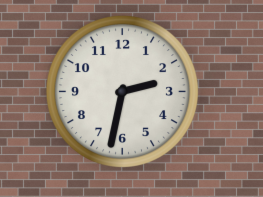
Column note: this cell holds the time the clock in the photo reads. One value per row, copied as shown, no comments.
2:32
